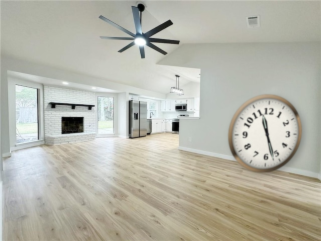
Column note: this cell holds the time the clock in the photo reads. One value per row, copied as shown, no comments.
11:27
